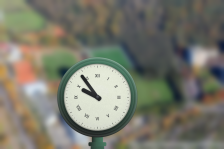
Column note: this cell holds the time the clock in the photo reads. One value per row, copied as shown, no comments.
9:54
